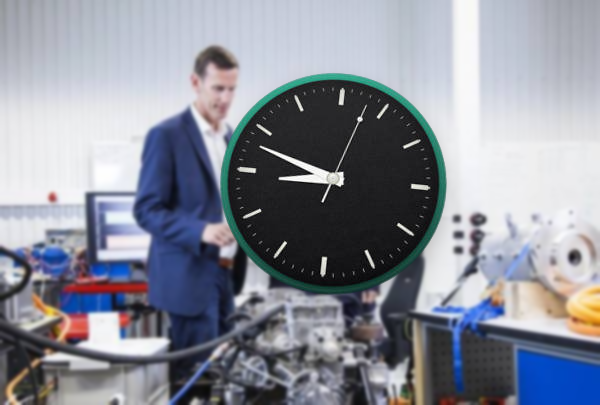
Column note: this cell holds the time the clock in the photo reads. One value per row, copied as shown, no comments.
8:48:03
